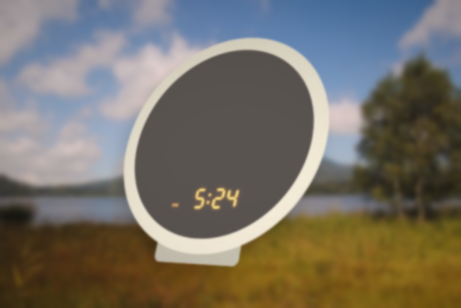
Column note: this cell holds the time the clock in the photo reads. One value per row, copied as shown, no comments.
5:24
